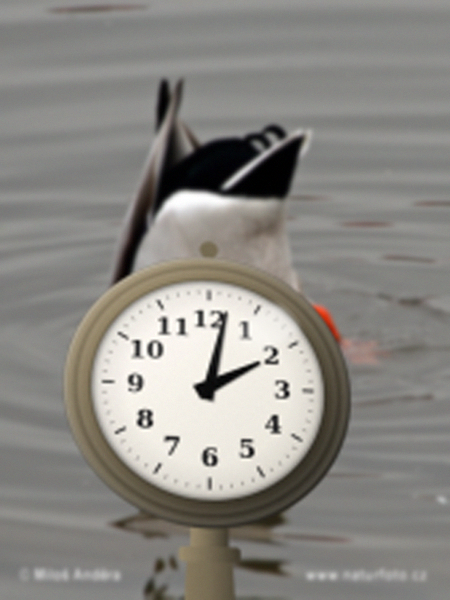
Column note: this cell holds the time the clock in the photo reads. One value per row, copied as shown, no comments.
2:02
